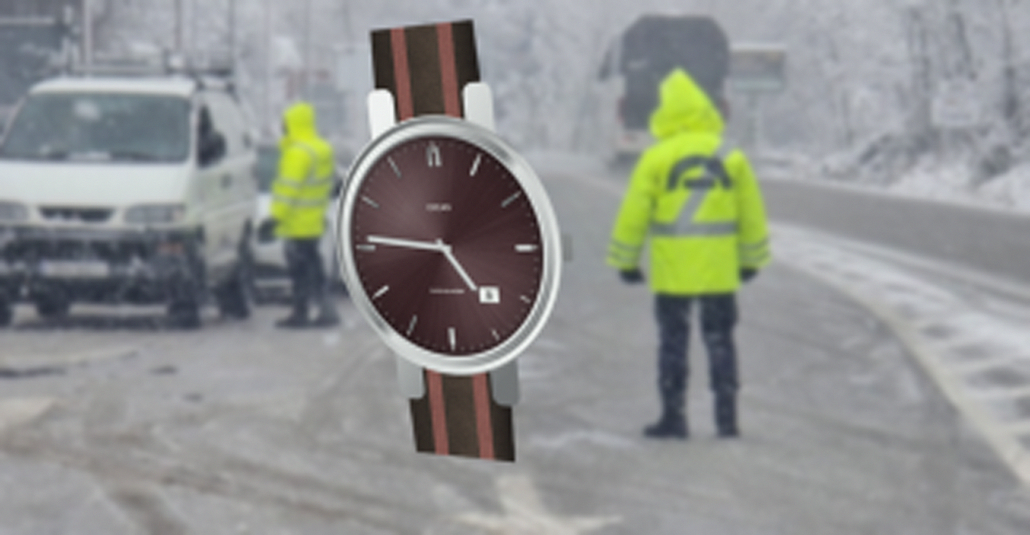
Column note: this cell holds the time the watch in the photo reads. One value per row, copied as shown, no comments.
4:46
